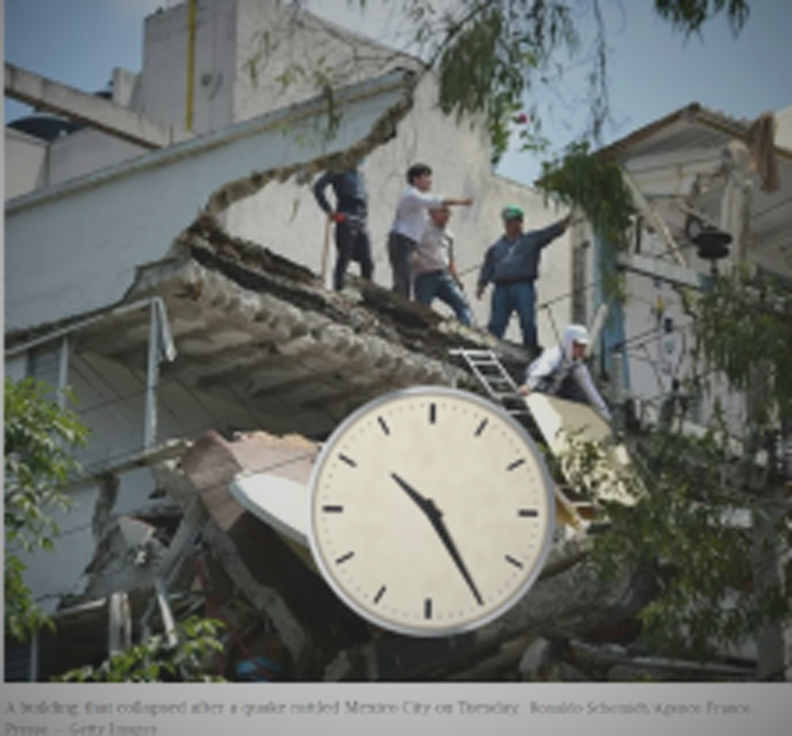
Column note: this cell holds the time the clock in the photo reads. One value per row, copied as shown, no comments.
10:25
